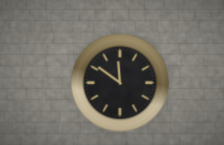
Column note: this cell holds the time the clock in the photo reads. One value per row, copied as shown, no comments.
11:51
